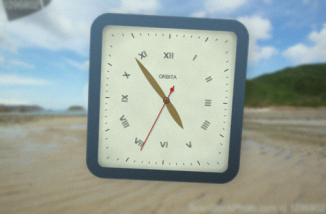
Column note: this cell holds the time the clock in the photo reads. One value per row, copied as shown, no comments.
4:53:34
